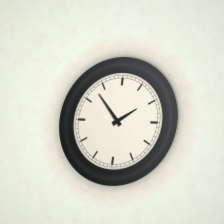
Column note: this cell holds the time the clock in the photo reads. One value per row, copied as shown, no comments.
1:53
